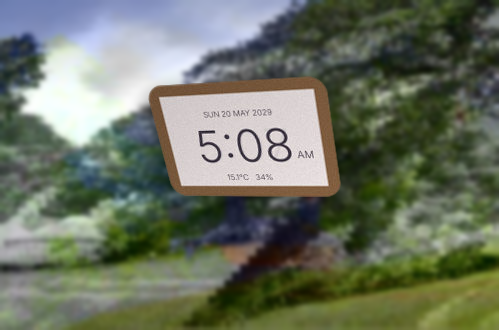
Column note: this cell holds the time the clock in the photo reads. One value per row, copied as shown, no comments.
5:08
